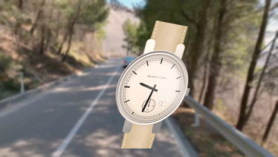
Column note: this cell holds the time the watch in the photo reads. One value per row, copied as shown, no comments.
9:32
